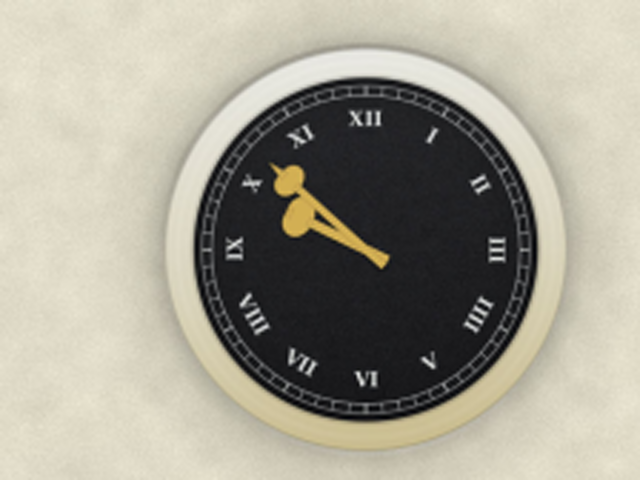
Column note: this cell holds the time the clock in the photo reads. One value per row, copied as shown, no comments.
9:52
